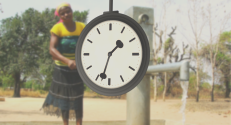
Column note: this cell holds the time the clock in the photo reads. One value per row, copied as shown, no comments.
1:33
